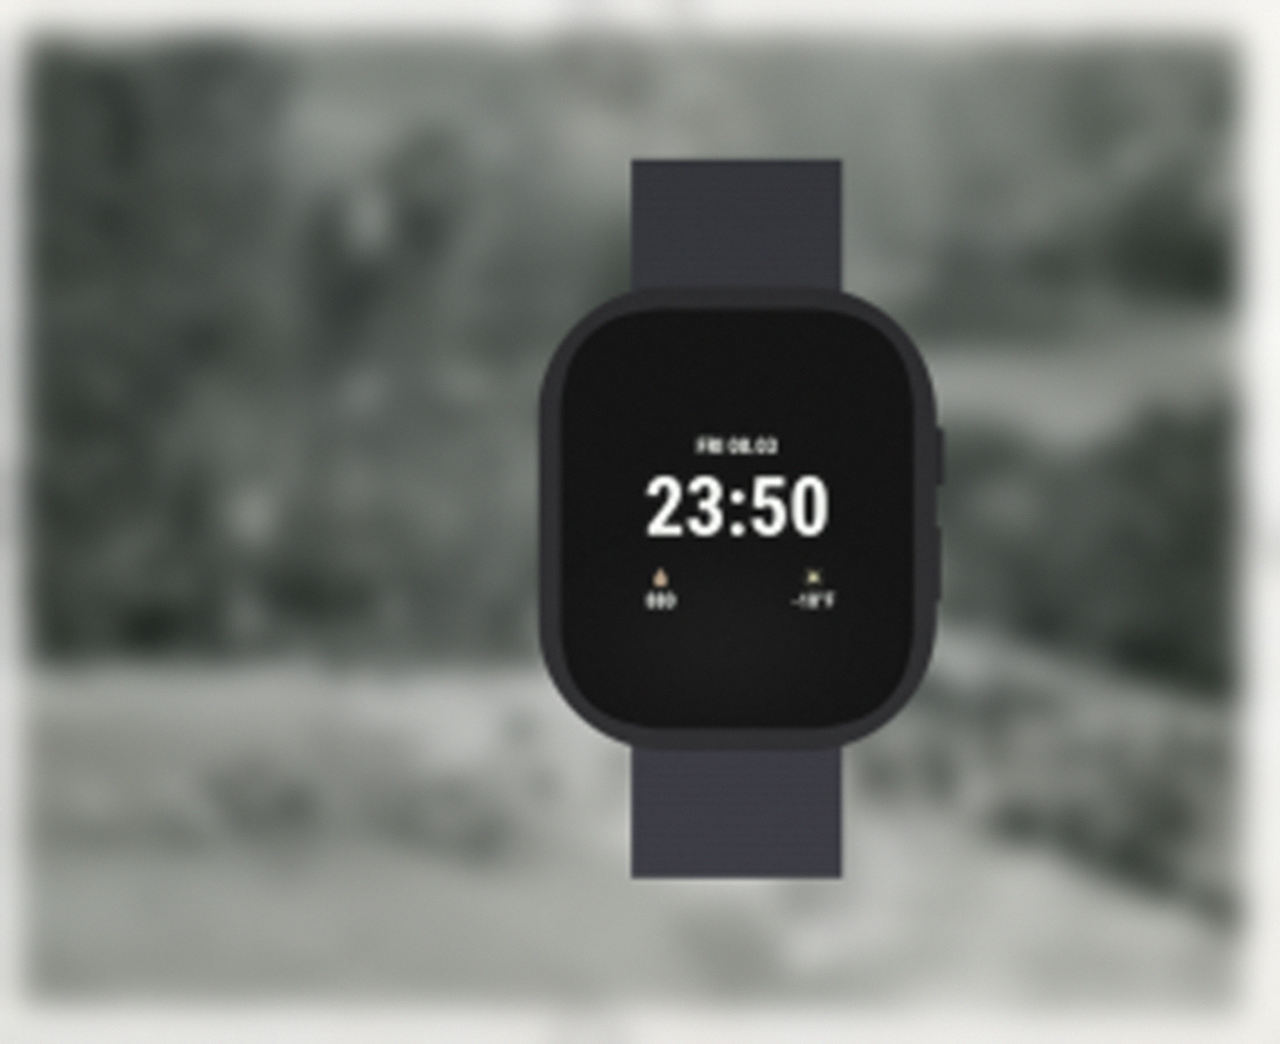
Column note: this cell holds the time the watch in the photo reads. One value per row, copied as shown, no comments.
23:50
